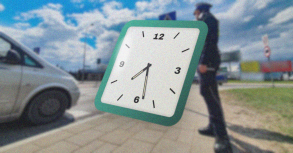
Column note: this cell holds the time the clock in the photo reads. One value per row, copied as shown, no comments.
7:28
